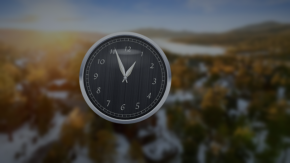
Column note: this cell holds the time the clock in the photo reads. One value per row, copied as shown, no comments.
12:56
